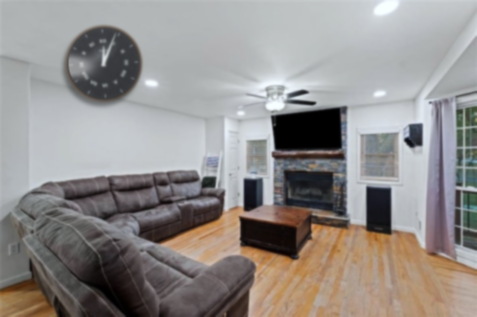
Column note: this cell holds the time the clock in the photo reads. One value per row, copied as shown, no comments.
12:04
